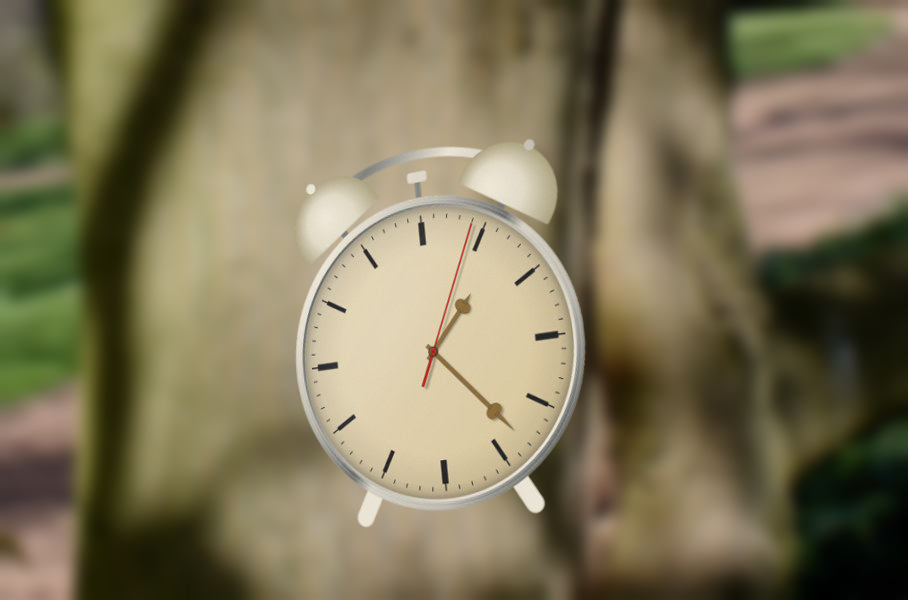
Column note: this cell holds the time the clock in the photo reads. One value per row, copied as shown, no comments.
1:23:04
